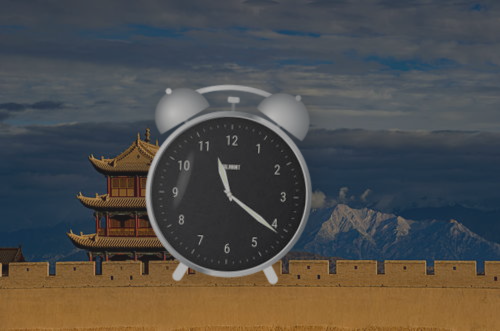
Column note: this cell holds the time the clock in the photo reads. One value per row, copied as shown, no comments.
11:21
